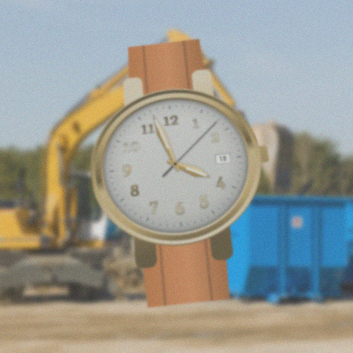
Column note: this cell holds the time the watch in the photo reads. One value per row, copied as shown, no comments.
3:57:08
